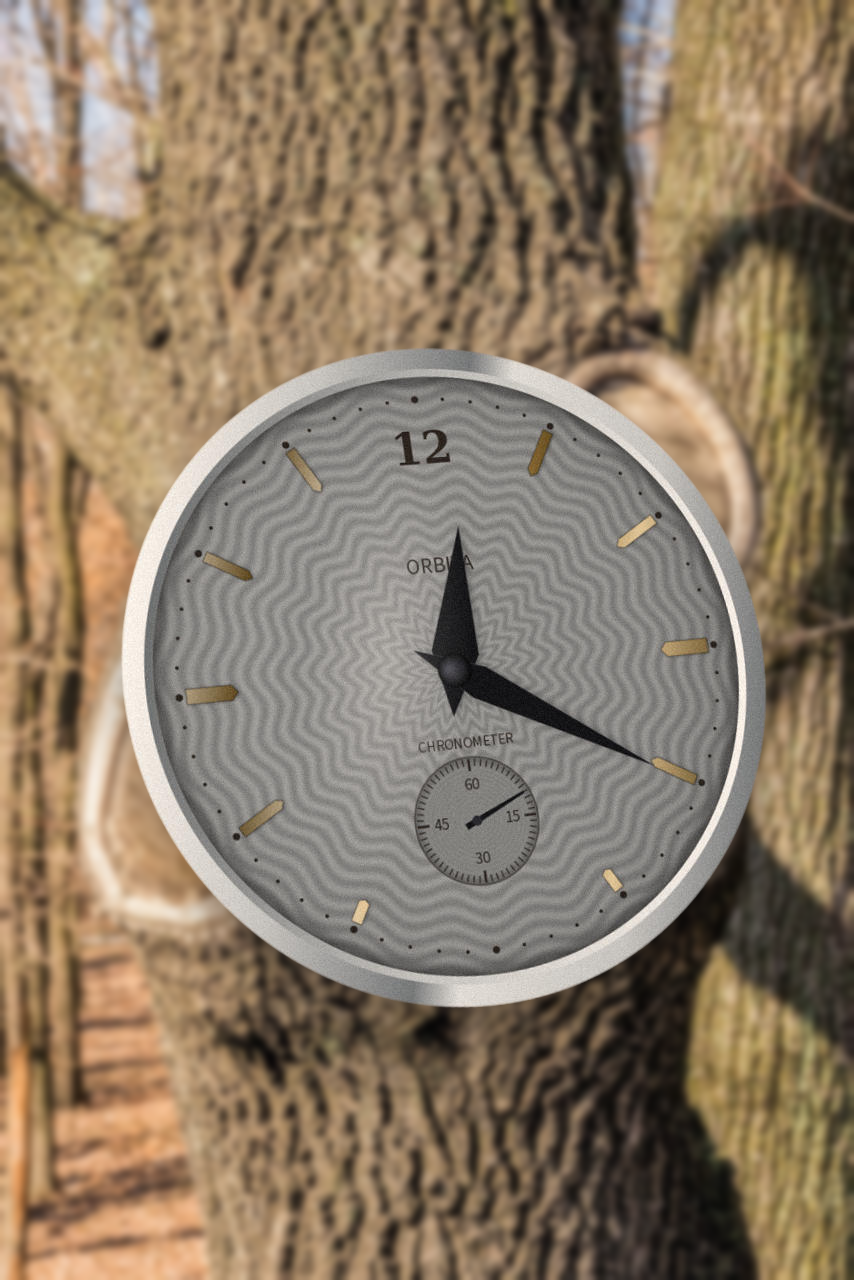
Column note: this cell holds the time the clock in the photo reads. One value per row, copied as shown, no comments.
12:20:11
